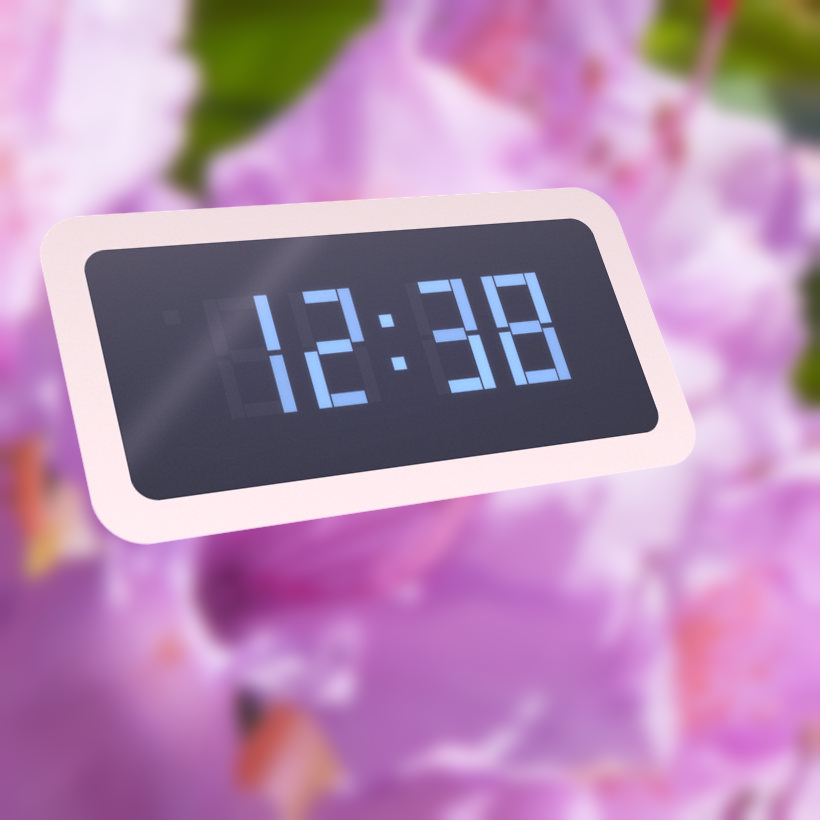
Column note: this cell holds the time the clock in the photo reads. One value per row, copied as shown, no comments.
12:38
